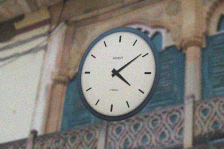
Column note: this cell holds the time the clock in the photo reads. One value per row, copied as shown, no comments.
4:09
